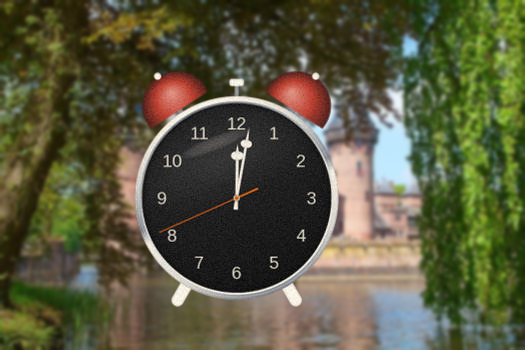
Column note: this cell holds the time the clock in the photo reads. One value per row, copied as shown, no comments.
12:01:41
